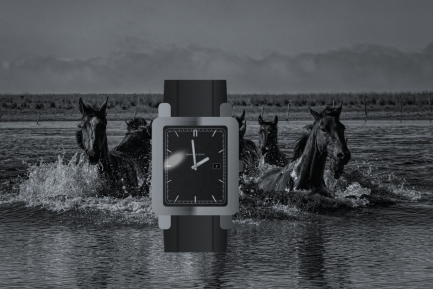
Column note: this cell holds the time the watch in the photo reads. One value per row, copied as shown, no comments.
1:59
